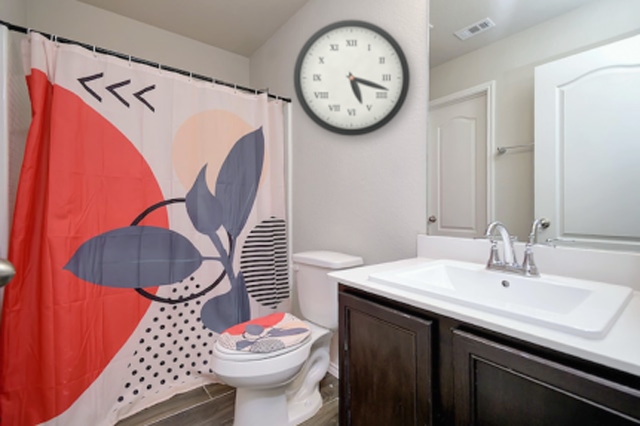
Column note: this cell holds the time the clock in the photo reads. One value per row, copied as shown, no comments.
5:18
